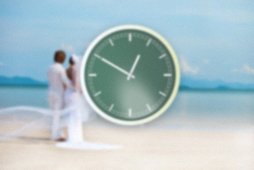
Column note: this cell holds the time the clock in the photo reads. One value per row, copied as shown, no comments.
12:50
